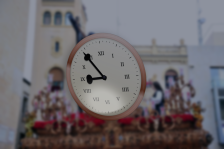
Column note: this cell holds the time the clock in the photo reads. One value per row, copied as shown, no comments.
8:54
